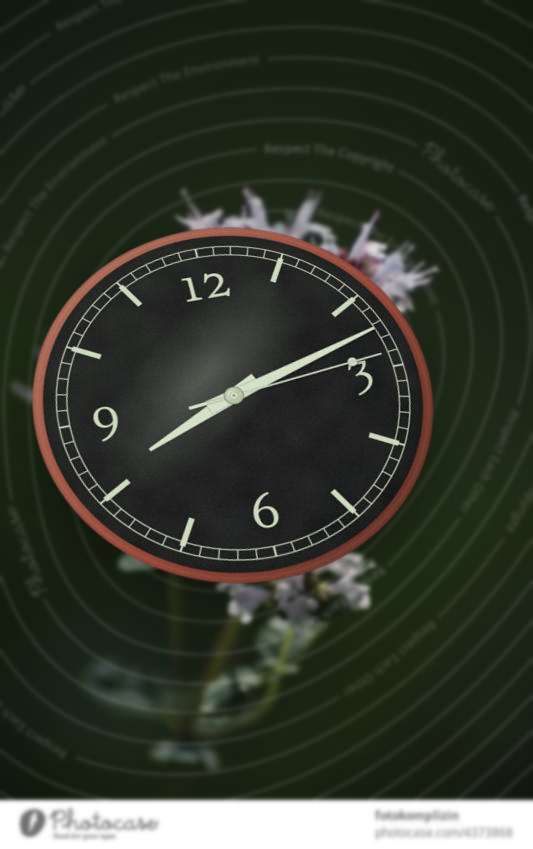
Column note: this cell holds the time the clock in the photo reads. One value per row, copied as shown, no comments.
8:12:14
